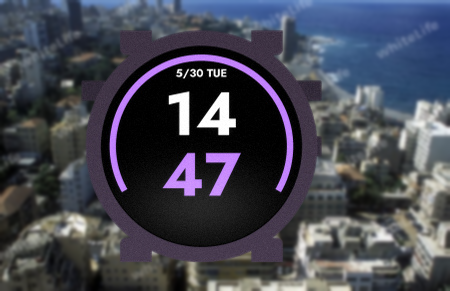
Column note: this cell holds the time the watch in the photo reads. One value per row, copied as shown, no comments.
14:47
